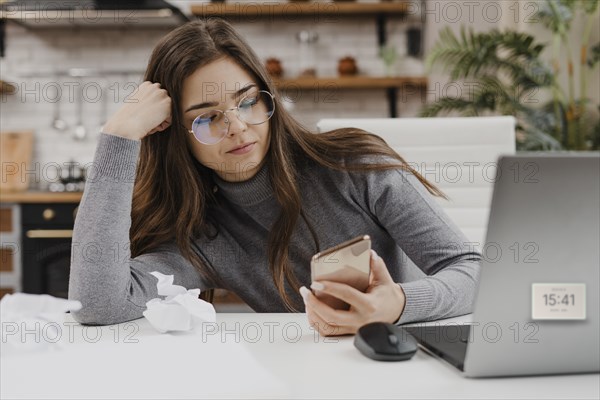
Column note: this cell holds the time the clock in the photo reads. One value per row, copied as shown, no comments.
15:41
